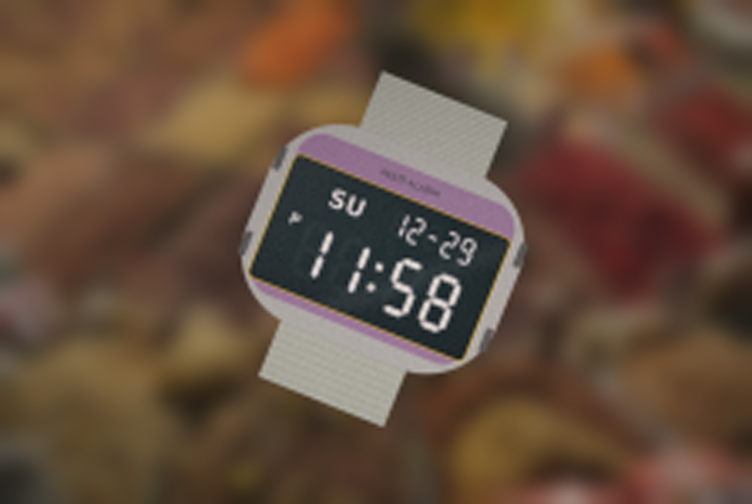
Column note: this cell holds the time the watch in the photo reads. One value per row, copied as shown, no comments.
11:58
